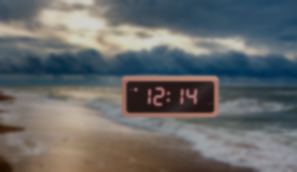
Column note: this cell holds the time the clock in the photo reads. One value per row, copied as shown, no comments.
12:14
